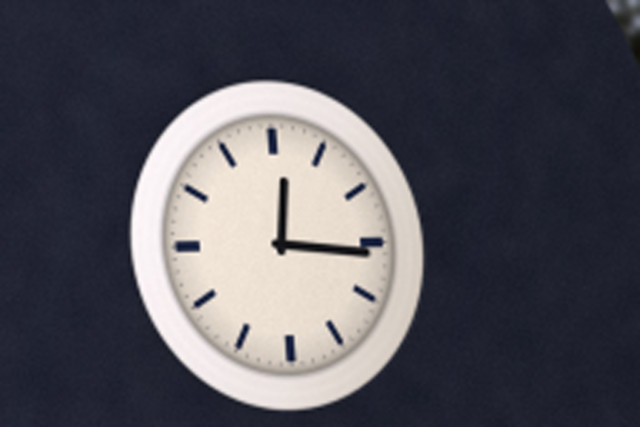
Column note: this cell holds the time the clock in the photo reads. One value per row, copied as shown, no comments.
12:16
